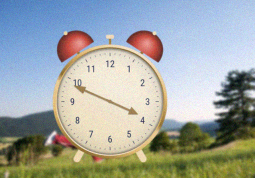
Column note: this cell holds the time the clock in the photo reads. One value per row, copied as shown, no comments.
3:49
